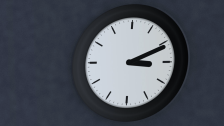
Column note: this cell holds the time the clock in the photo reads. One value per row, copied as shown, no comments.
3:11
